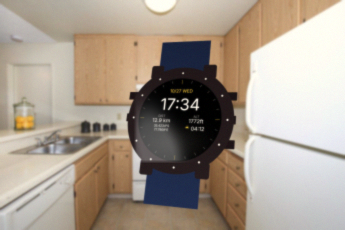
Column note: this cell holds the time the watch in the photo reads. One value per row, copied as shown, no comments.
17:34
